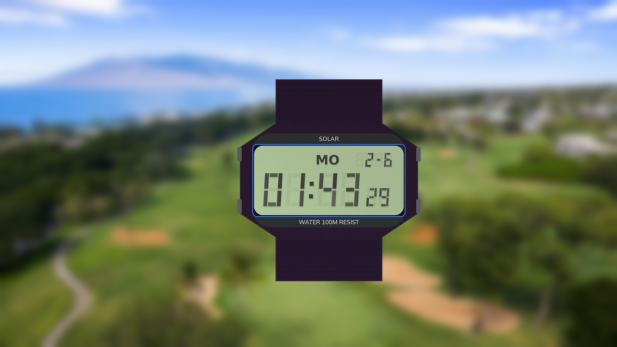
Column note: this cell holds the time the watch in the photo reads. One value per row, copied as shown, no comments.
1:43:29
